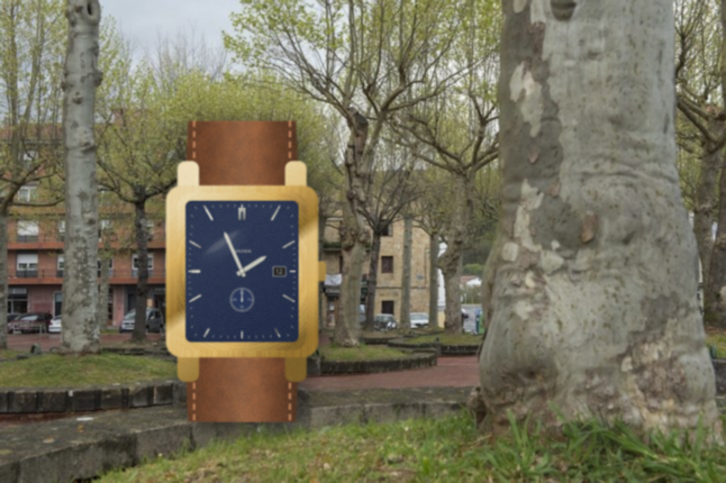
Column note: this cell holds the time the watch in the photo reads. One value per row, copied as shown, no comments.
1:56
